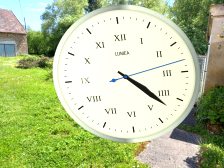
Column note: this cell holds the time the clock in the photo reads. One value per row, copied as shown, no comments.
4:22:13
